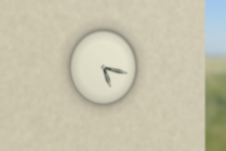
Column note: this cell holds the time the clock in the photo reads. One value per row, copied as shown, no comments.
5:17
